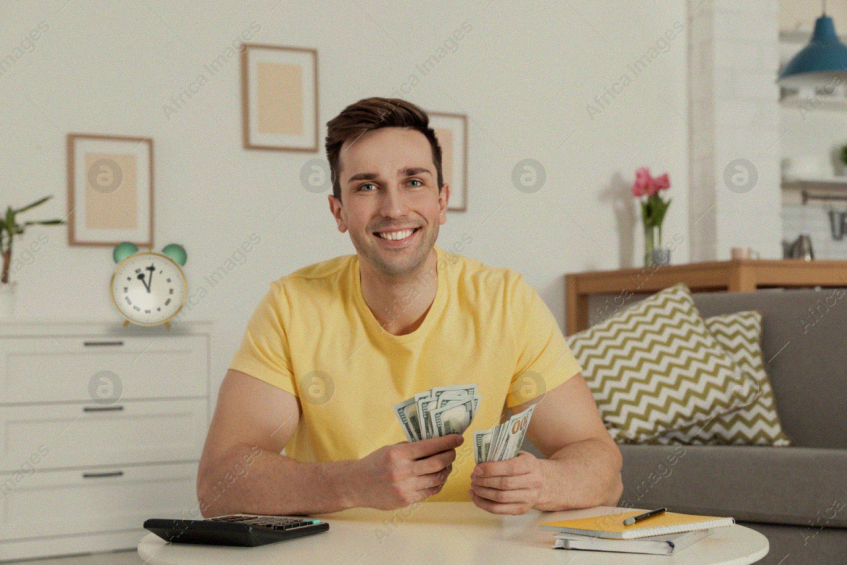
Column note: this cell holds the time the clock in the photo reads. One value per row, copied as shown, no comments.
11:01
